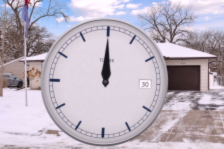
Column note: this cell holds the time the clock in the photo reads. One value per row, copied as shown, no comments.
12:00
